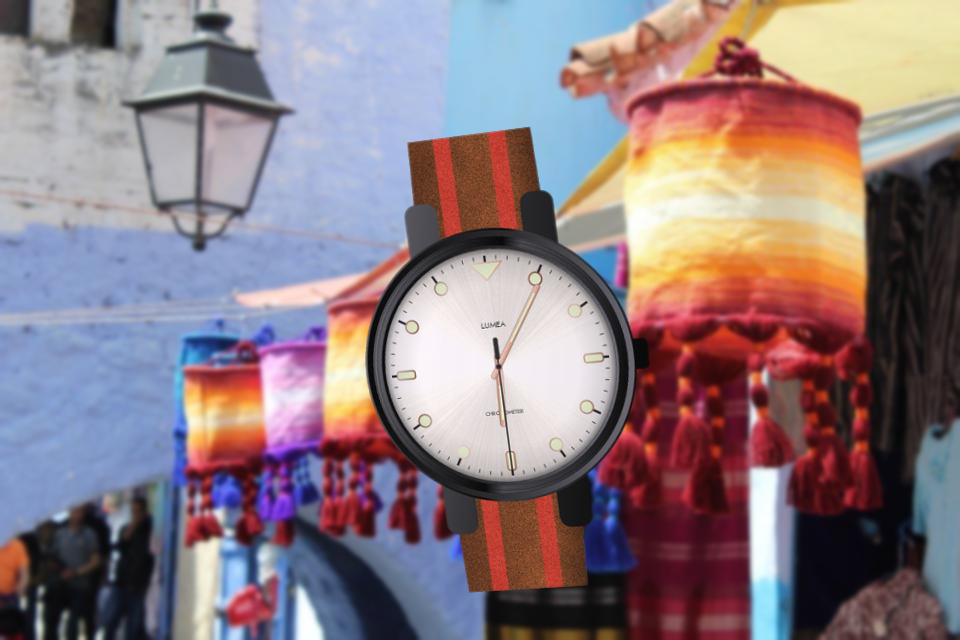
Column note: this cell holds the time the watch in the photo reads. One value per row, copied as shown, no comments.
6:05:30
